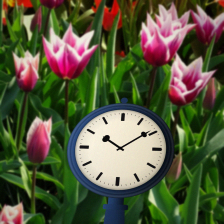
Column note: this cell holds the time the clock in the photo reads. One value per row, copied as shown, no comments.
10:09
